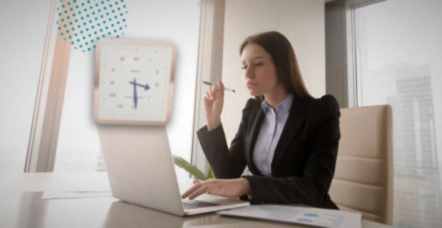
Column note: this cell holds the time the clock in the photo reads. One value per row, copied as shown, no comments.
3:29
